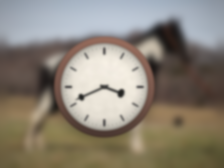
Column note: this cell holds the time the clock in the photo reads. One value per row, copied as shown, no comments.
3:41
